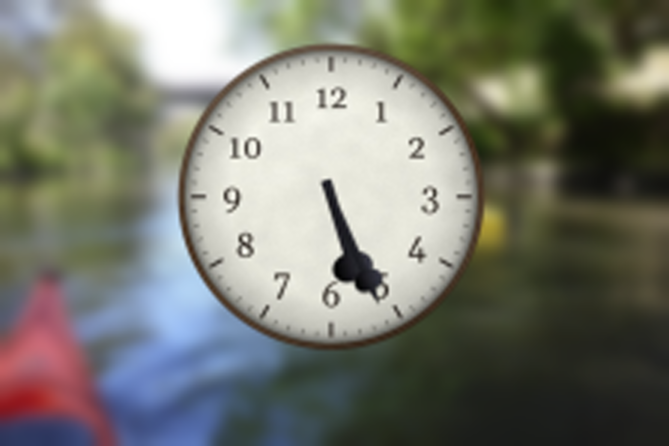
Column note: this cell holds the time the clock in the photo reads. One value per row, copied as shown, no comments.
5:26
